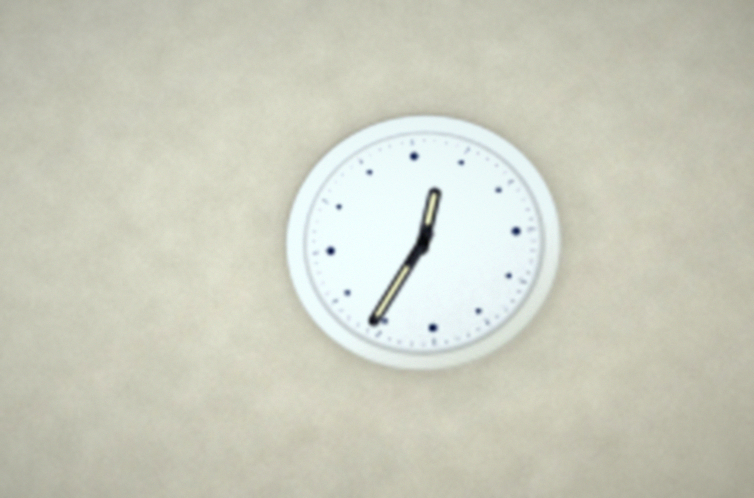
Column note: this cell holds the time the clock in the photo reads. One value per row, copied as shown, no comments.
12:36
